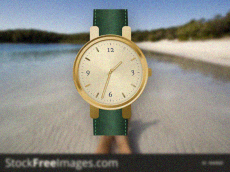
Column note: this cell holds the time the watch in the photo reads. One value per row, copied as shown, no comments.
1:33
